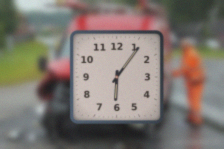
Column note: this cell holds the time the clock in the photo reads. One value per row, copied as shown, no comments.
6:06
